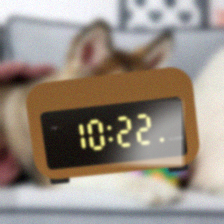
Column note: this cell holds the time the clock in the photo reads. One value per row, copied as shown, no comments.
10:22
